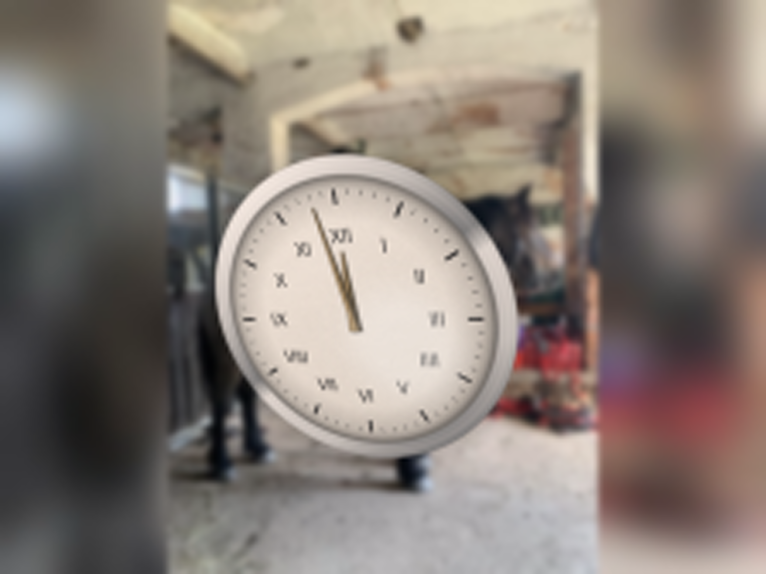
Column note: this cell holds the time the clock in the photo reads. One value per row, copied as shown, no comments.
11:58
